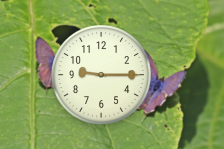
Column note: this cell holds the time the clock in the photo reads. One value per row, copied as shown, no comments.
9:15
